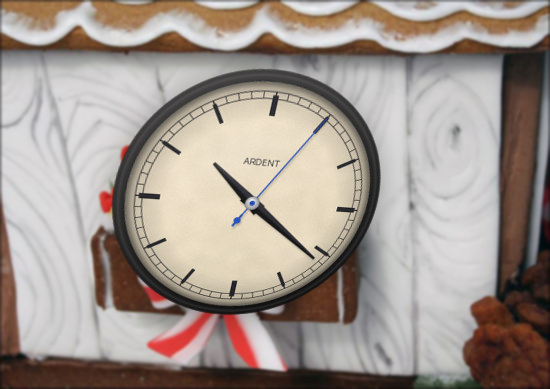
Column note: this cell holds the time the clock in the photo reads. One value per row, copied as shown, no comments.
10:21:05
